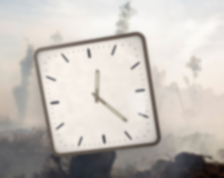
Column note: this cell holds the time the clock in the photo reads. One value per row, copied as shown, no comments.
12:23
